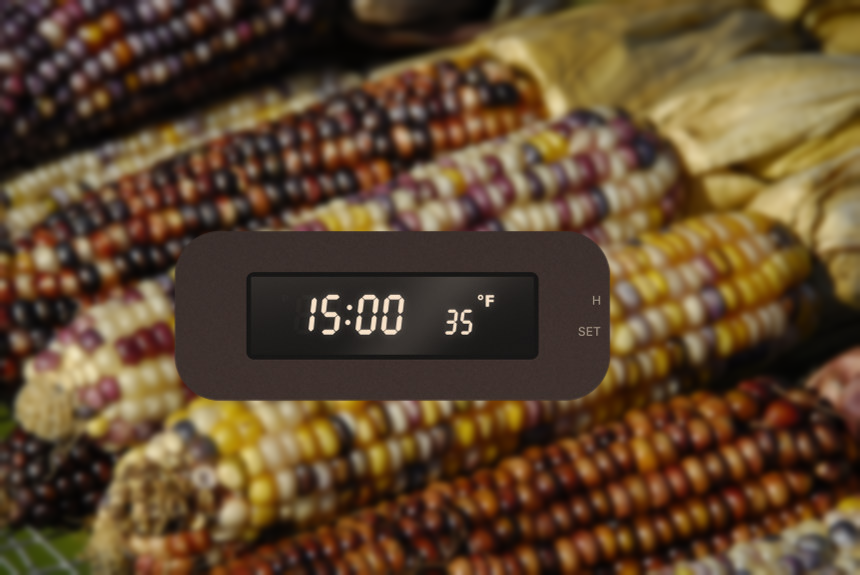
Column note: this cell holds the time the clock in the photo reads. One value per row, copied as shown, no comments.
15:00
